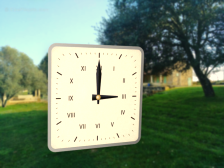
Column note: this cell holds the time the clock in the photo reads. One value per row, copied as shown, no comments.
3:00
